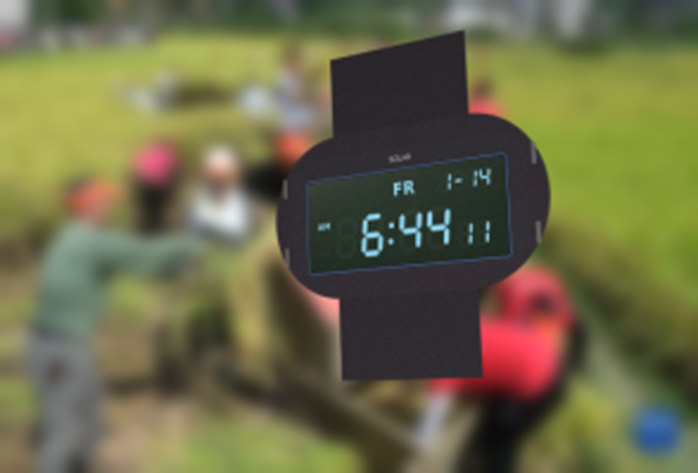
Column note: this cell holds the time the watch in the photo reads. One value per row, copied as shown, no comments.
6:44:11
